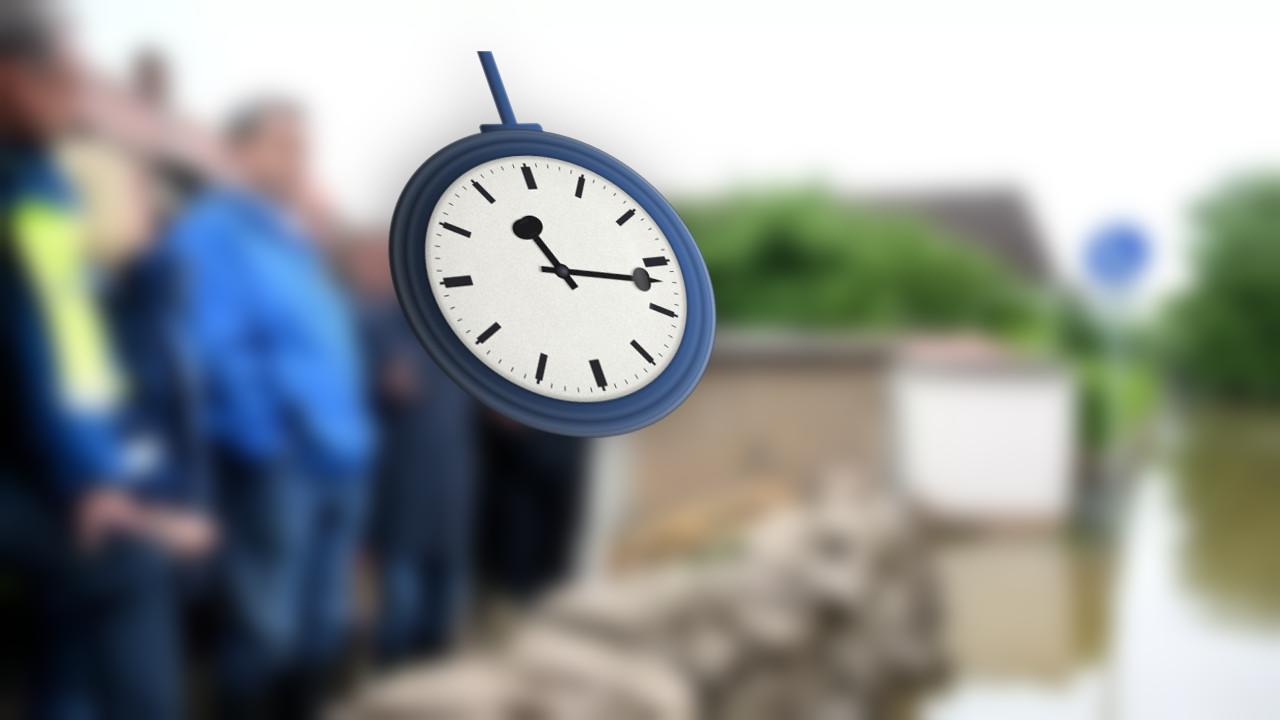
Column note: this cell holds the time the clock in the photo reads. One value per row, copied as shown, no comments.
11:17
